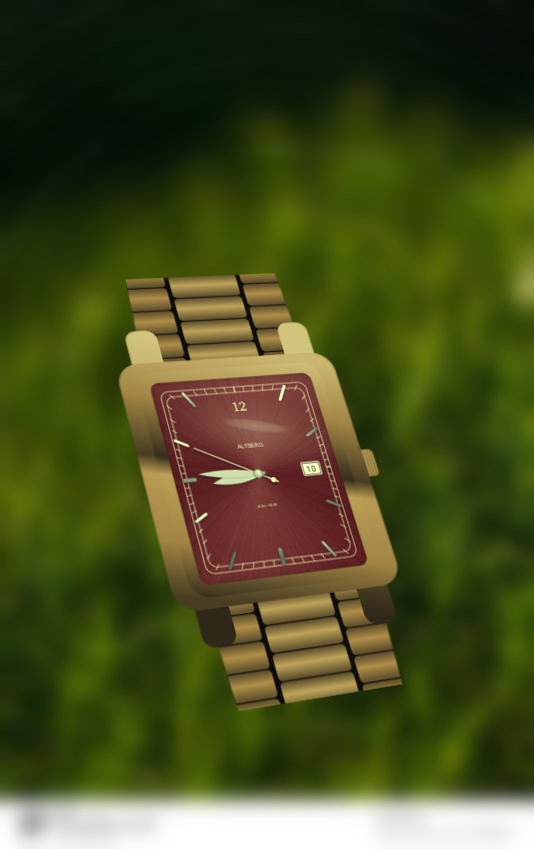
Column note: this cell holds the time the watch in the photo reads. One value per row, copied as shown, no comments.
8:45:50
